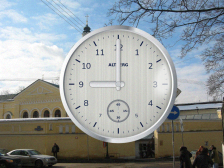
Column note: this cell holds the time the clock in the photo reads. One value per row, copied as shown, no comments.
9:00
